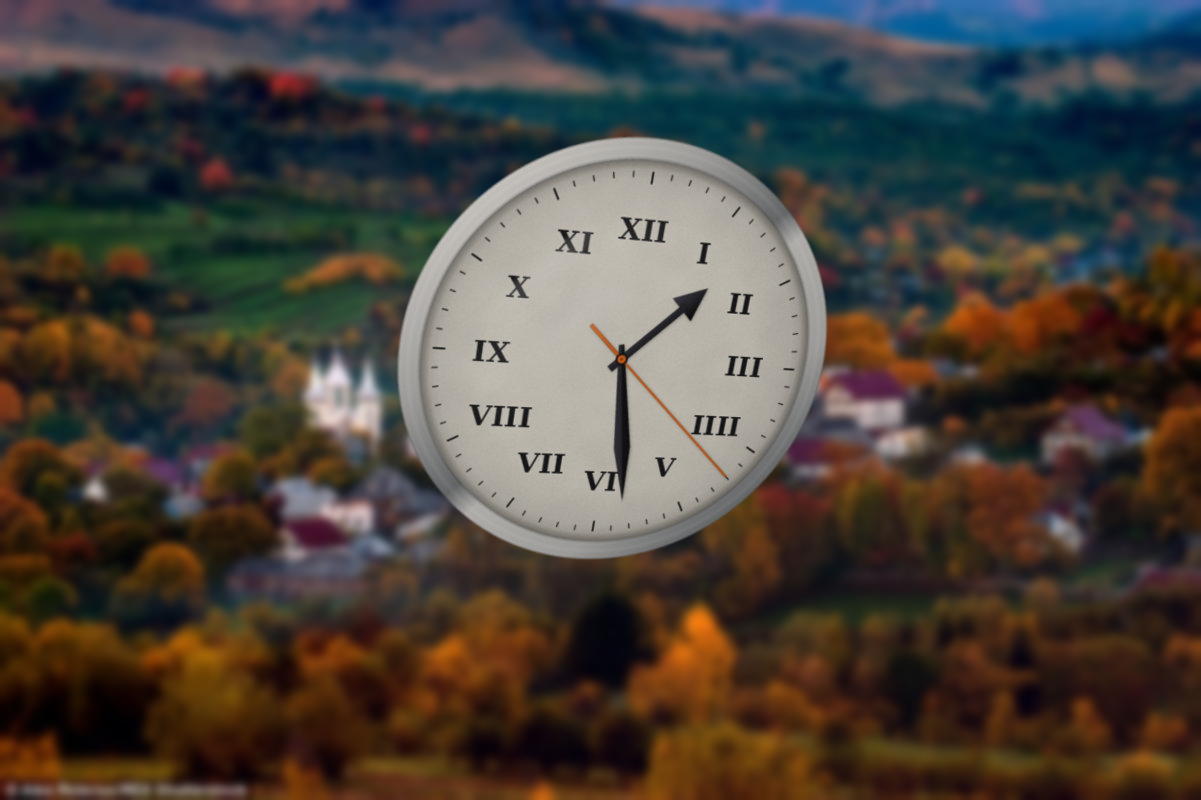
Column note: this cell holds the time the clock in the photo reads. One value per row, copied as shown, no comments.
1:28:22
